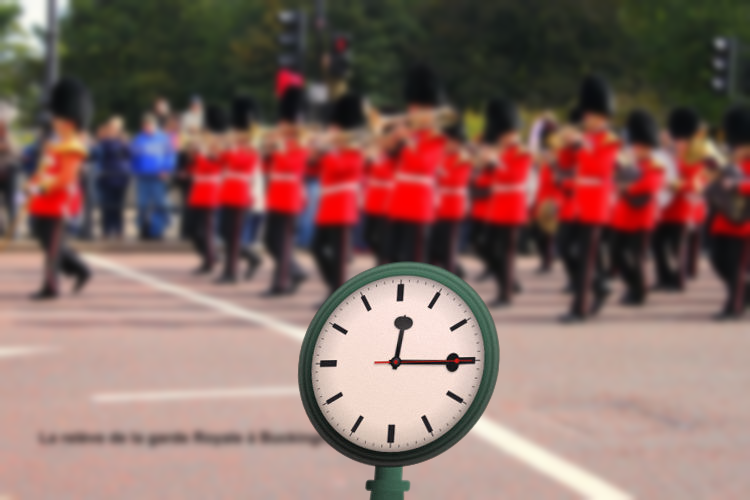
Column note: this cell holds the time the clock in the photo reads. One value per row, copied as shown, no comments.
12:15:15
